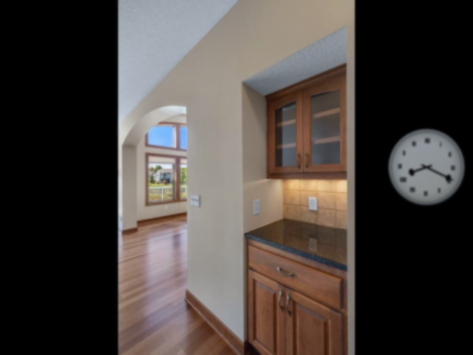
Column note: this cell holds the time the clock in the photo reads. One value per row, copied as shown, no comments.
8:19
